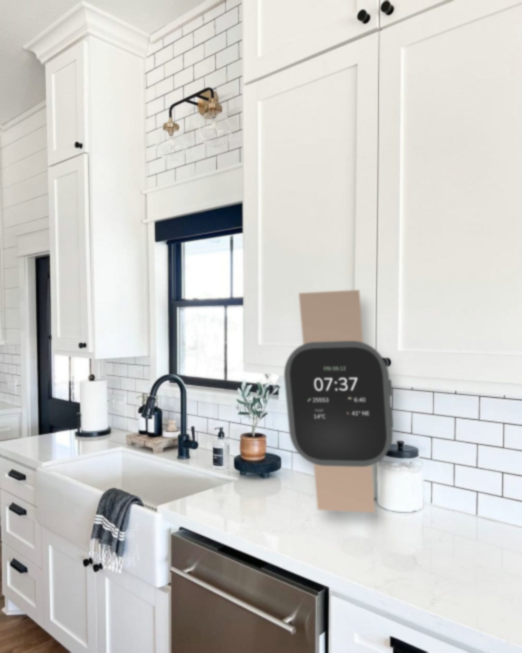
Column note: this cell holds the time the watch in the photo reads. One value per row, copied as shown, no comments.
7:37
